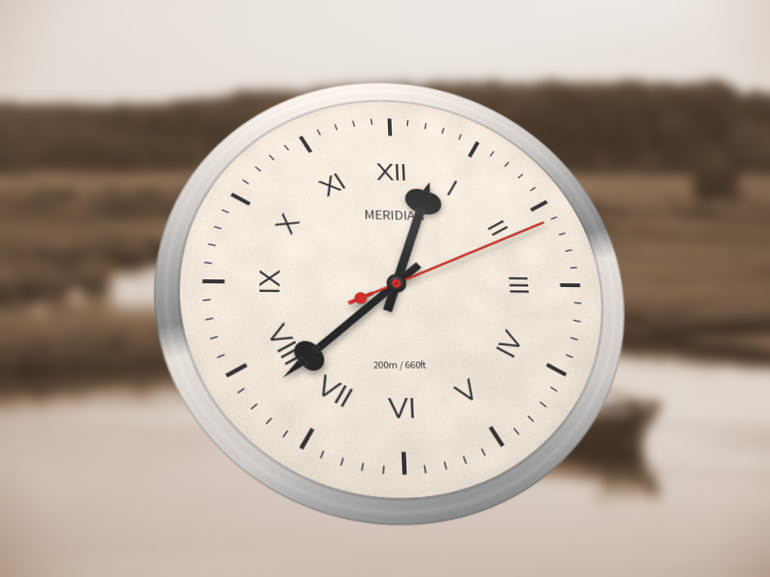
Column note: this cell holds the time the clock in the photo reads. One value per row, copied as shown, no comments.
12:38:11
